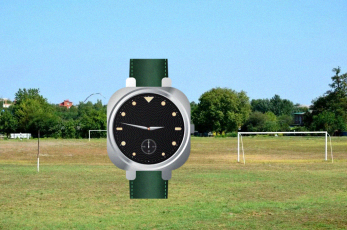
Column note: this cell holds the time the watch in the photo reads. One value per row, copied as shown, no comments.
2:47
